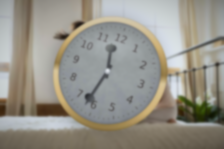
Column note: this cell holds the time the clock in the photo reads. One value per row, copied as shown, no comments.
11:32
